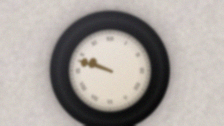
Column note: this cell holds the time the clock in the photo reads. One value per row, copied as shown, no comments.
9:48
